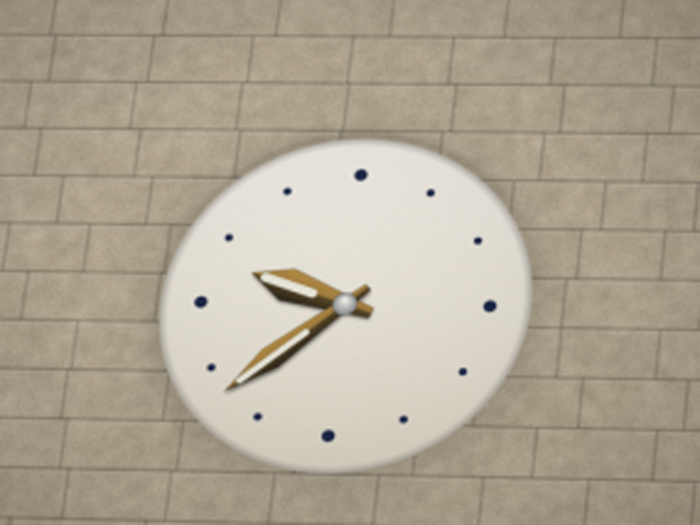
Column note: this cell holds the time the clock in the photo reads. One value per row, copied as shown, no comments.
9:38
